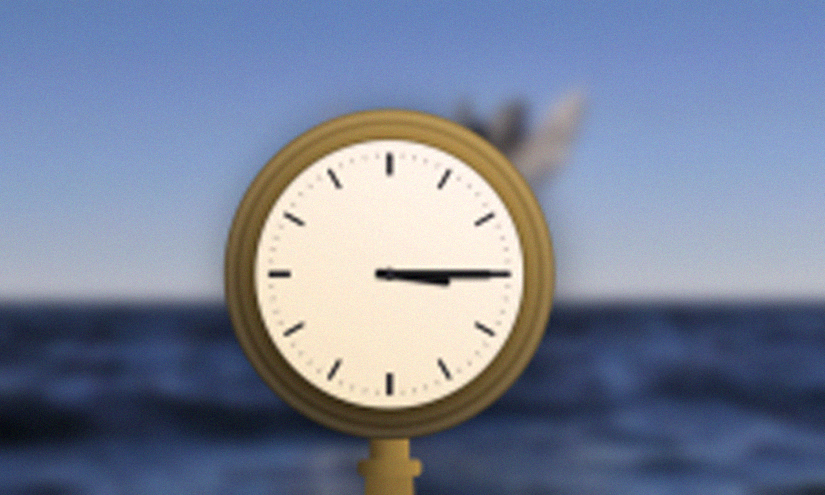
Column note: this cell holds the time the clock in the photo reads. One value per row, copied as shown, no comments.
3:15
